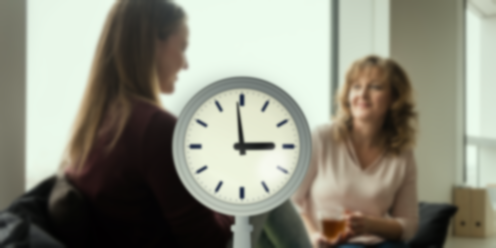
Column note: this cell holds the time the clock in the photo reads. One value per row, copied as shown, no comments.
2:59
